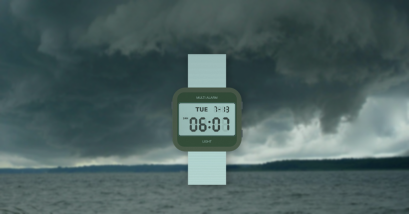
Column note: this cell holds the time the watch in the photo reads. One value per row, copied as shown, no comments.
6:07
